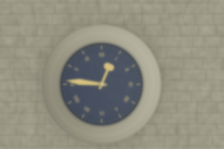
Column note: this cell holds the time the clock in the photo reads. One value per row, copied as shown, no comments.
12:46
